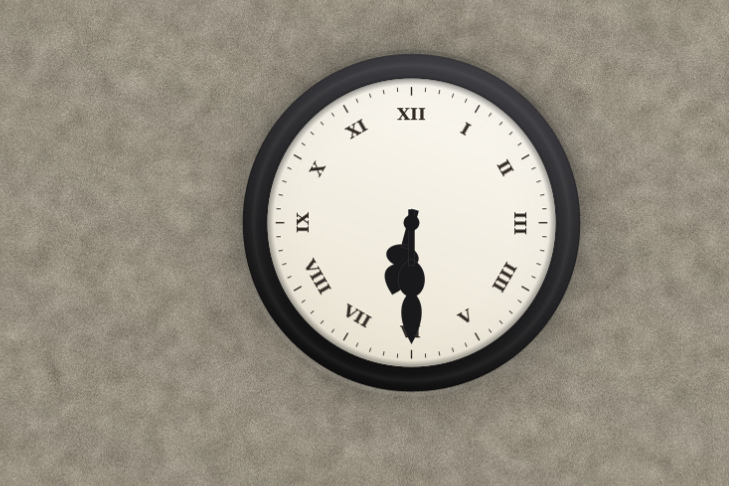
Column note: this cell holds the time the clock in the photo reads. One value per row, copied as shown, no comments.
6:30
